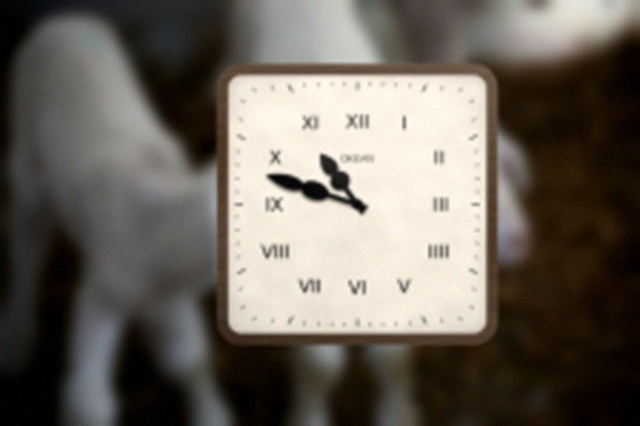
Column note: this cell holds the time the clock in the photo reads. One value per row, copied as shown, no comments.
10:48
